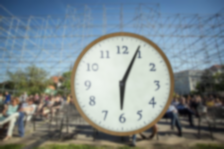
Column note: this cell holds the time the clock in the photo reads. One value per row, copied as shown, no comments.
6:04
